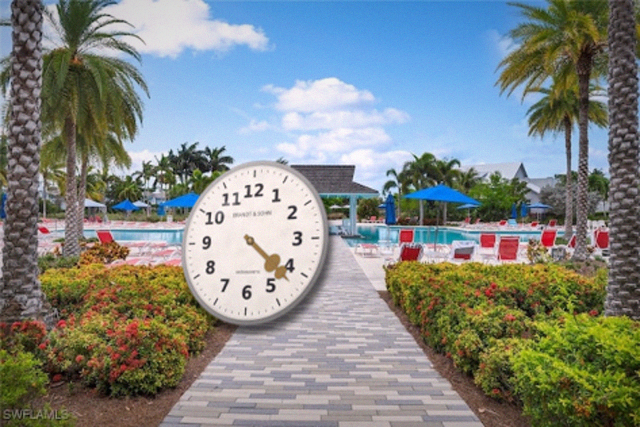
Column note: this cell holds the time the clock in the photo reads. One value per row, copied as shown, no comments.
4:22
